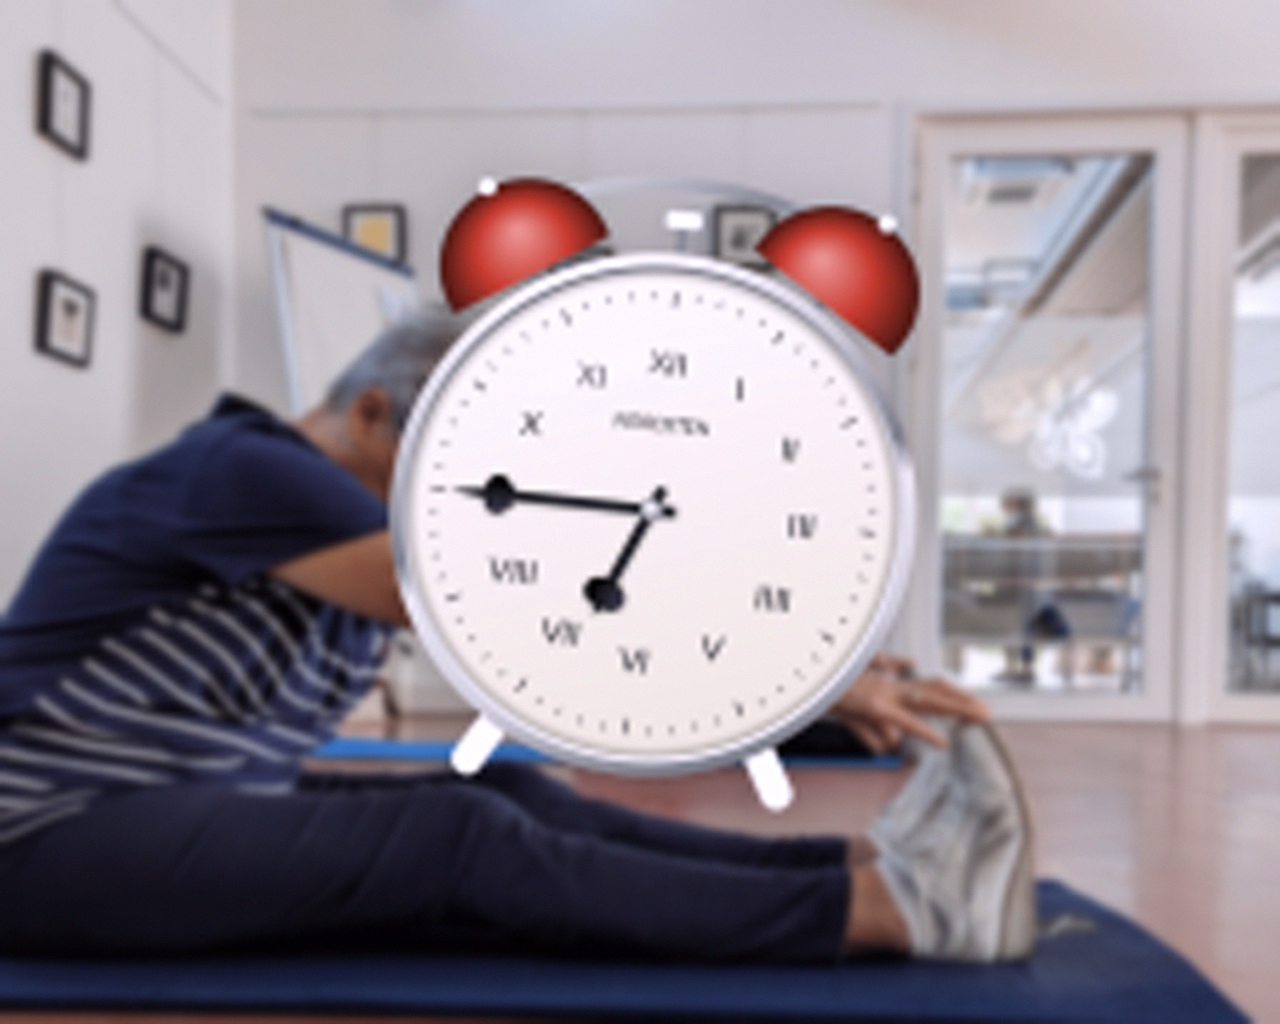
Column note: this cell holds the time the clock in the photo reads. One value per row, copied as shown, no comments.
6:45
